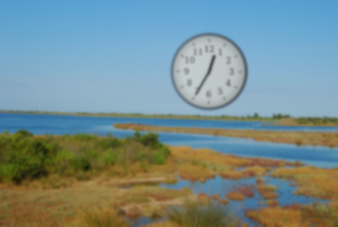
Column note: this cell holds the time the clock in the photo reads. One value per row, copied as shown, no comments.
12:35
